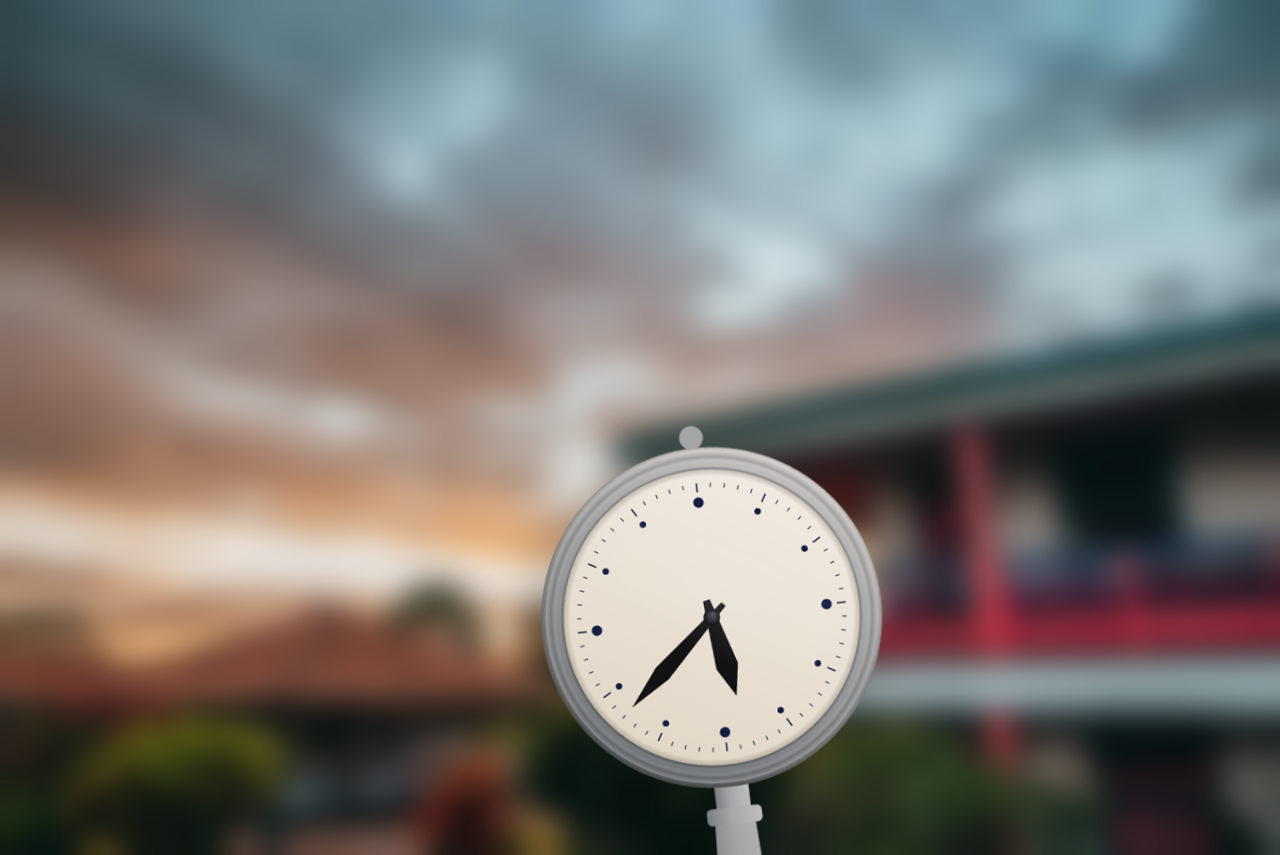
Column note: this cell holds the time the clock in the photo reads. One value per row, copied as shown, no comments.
5:38
